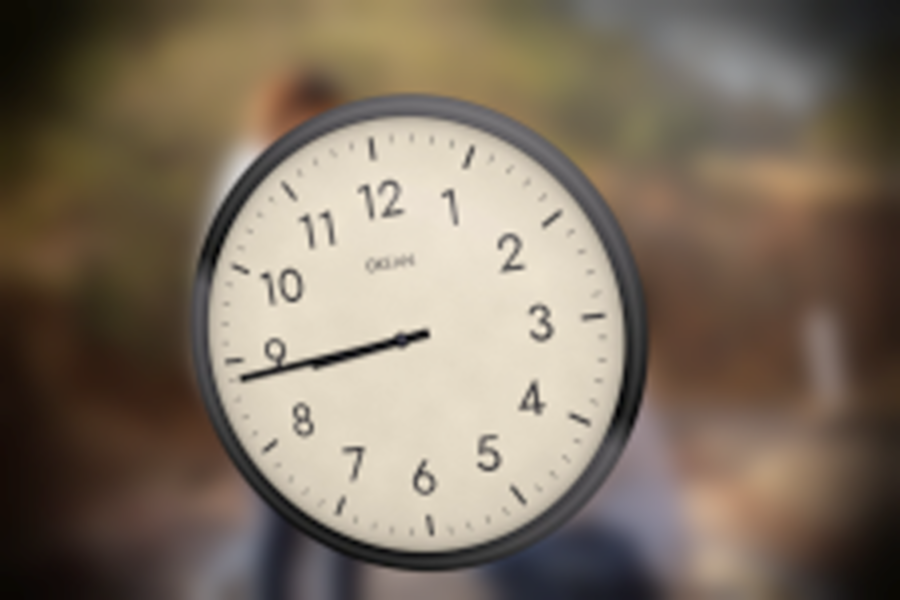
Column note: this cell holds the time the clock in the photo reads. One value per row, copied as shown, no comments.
8:44
